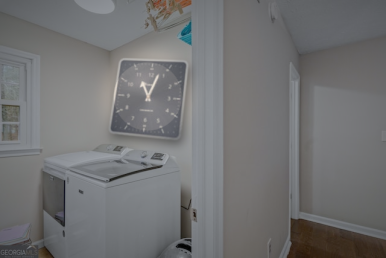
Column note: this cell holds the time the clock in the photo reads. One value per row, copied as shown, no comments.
11:03
